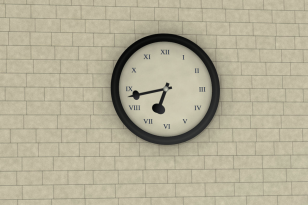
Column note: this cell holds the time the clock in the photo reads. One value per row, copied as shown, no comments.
6:43
